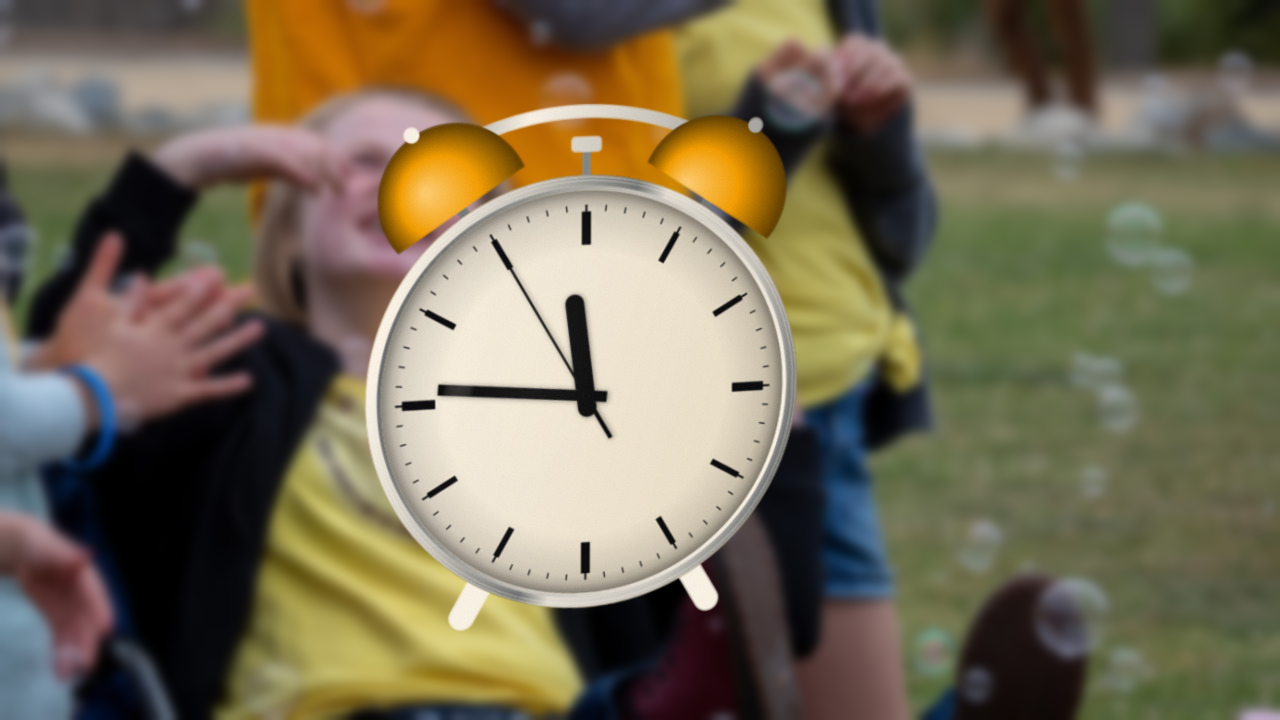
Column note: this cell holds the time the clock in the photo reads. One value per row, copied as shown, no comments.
11:45:55
